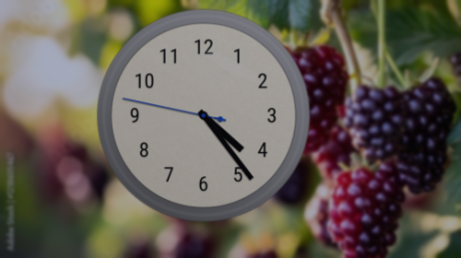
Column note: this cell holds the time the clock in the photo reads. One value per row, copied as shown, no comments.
4:23:47
